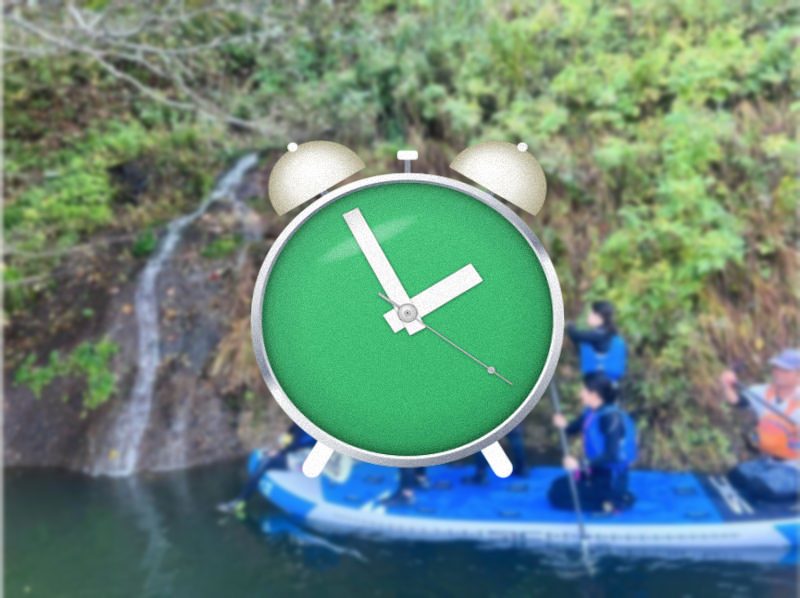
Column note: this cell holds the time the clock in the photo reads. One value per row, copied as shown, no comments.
1:55:21
